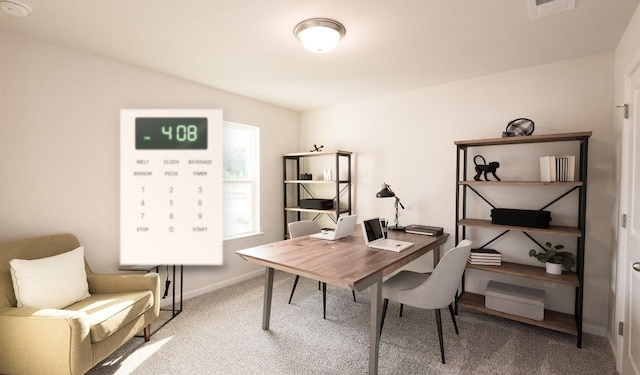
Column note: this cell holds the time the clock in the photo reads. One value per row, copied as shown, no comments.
4:08
